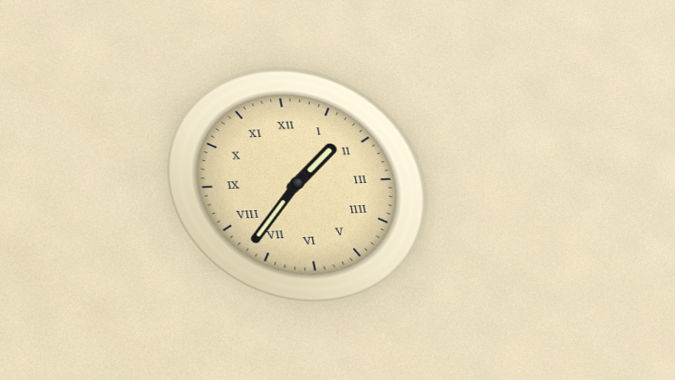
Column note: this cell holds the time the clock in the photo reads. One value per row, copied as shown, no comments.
1:37
